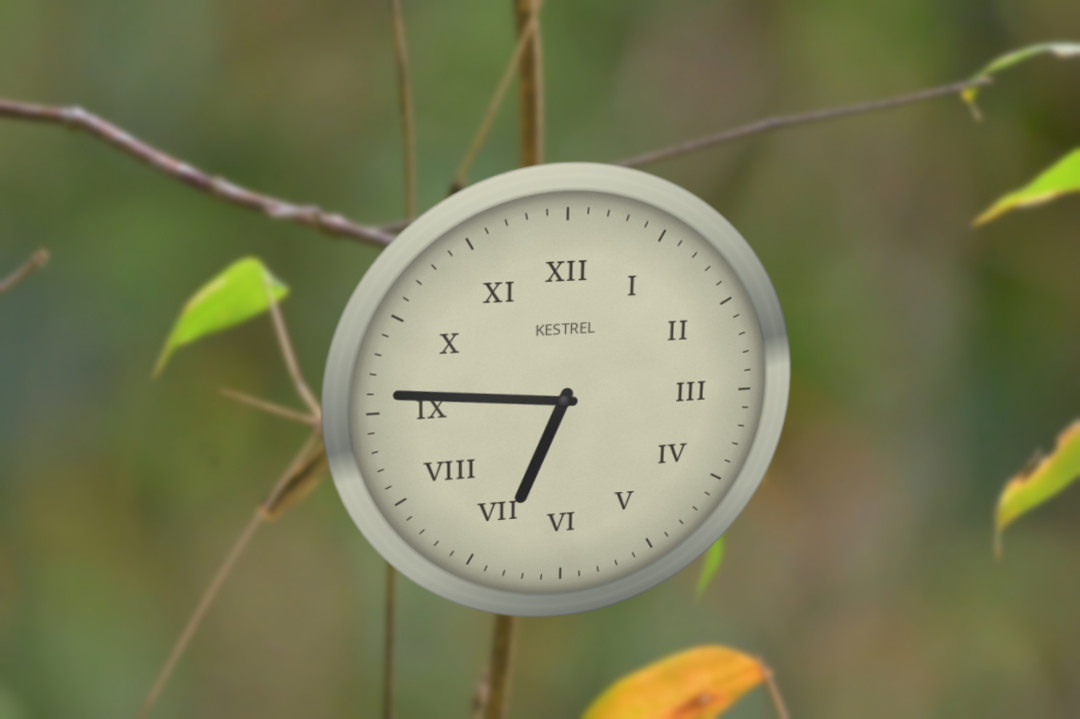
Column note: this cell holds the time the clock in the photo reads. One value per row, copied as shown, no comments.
6:46
